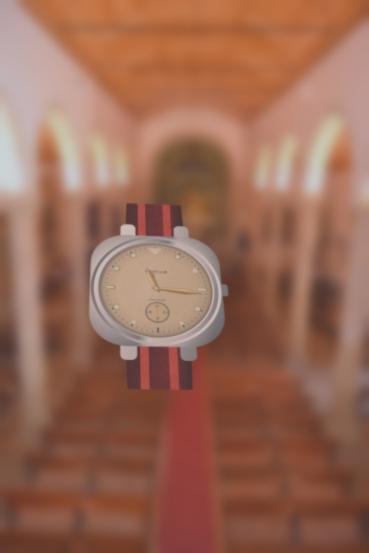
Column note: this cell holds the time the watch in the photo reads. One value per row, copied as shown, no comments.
11:16
